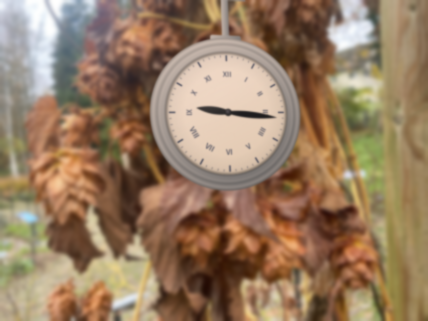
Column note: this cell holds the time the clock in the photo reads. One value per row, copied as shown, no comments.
9:16
